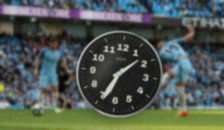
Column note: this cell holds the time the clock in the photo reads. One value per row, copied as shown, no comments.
1:34
